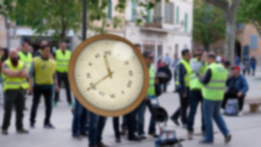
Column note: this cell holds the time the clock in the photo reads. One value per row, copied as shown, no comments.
11:40
